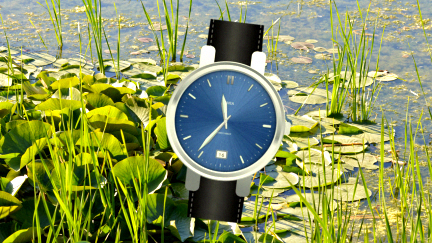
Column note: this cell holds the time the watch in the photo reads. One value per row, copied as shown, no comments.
11:36
